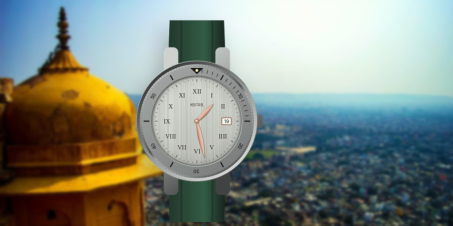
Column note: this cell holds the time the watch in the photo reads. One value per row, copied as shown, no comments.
1:28
